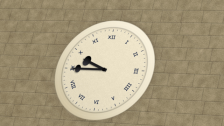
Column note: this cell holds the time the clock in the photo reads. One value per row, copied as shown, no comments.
9:45
